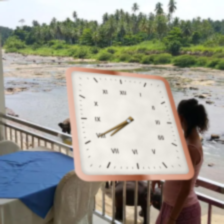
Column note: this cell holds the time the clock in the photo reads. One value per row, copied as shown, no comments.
7:40
